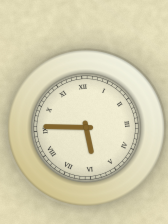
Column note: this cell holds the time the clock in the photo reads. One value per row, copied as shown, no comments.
5:46
